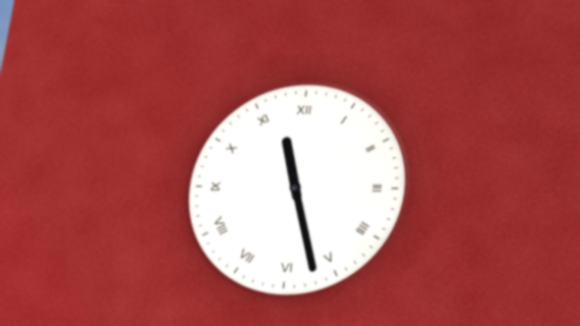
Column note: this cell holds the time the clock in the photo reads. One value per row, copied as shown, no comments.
11:27
